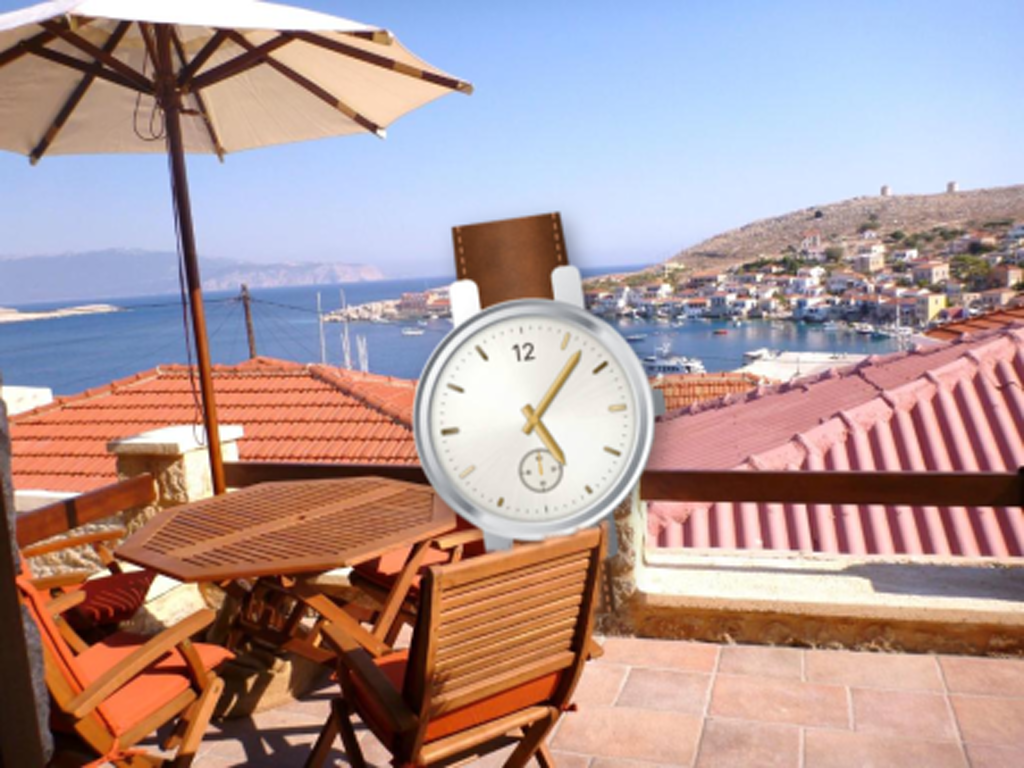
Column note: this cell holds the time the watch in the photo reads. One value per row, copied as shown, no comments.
5:07
